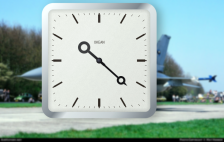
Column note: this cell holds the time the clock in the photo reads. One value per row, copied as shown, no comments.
10:22
